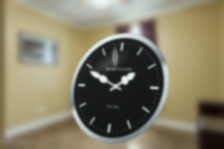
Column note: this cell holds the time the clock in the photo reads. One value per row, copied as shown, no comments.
1:49
